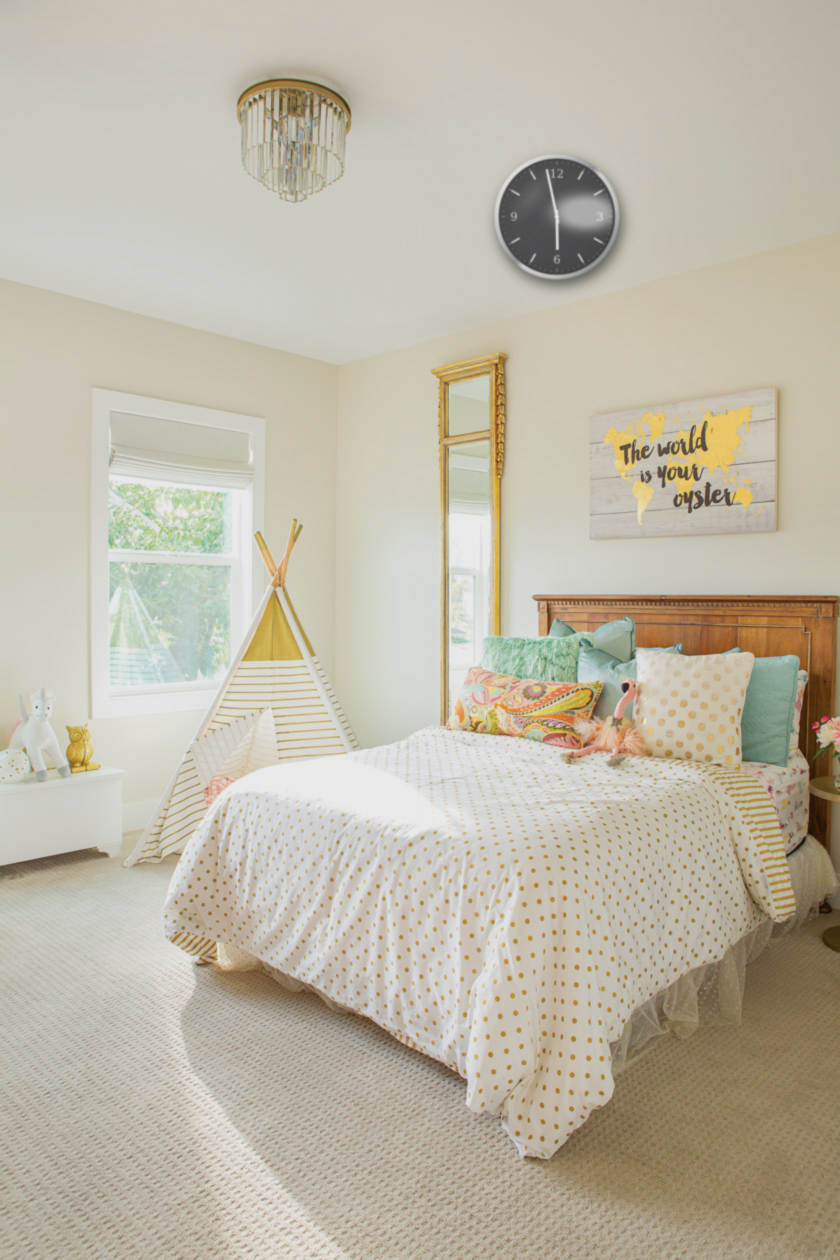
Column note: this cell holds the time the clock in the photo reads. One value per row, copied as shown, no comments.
5:58
